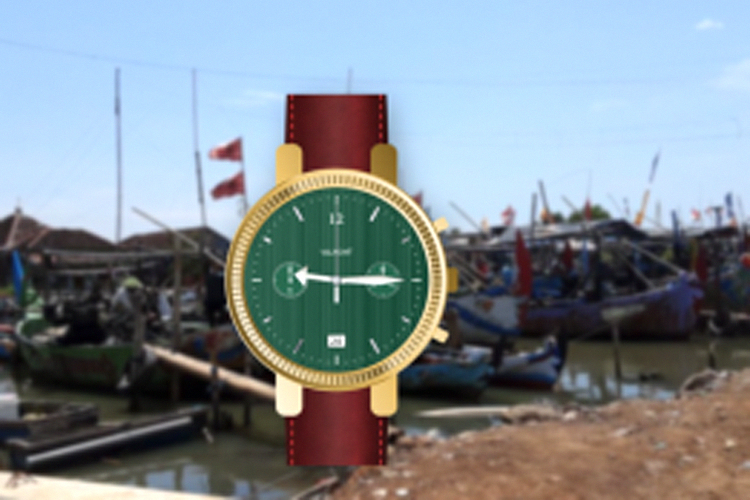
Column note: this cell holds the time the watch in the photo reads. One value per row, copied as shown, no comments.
9:15
